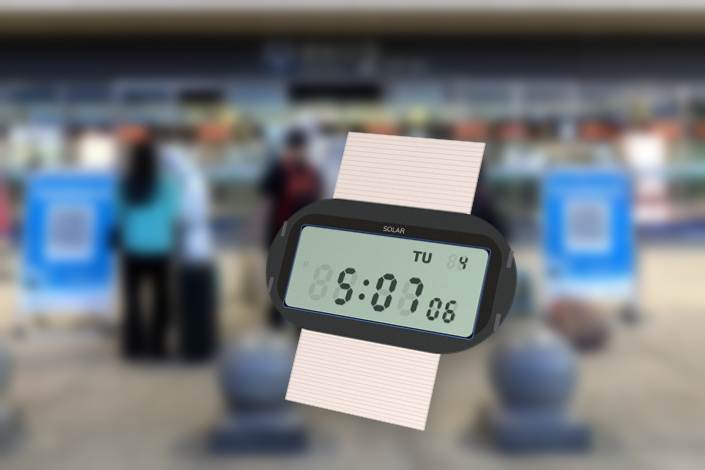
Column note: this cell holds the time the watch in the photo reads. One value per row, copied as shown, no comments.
5:07:06
